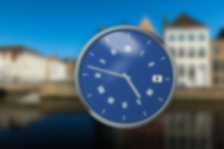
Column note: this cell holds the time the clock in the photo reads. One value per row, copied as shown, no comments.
4:47
